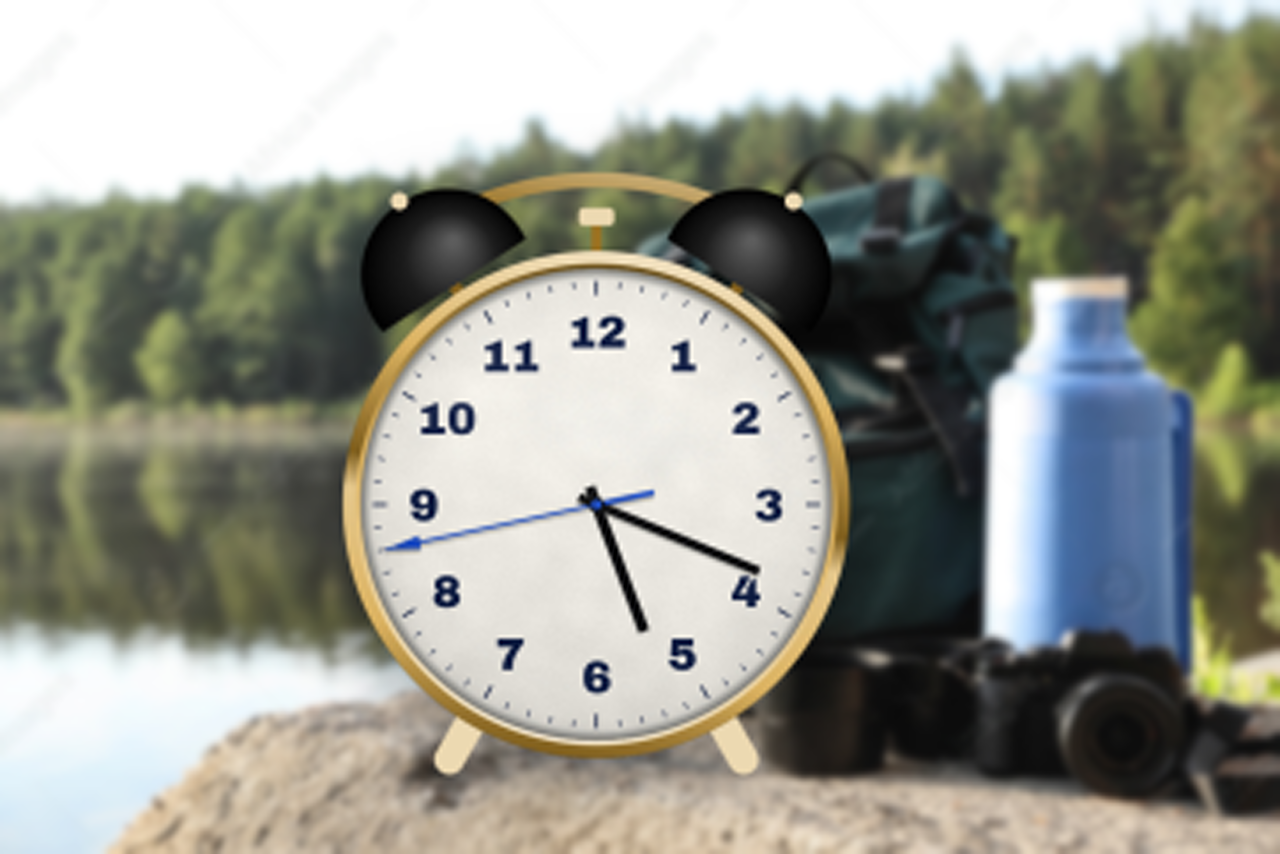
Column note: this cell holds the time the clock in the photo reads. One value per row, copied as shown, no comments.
5:18:43
